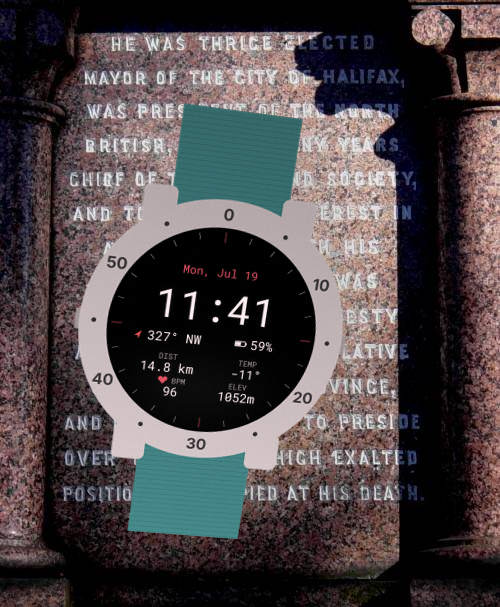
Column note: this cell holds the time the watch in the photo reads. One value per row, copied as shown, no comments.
11:41
